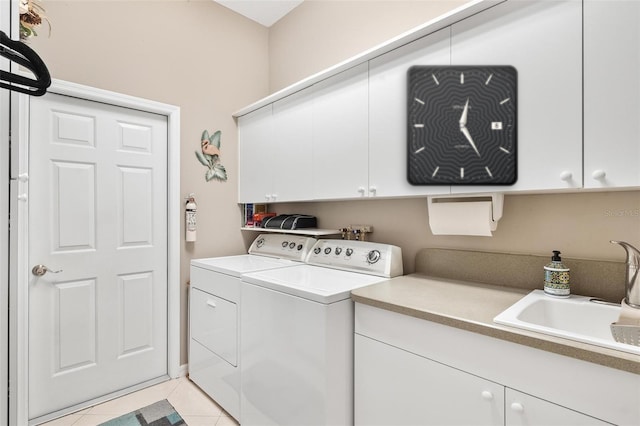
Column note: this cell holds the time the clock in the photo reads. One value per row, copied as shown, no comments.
12:25
